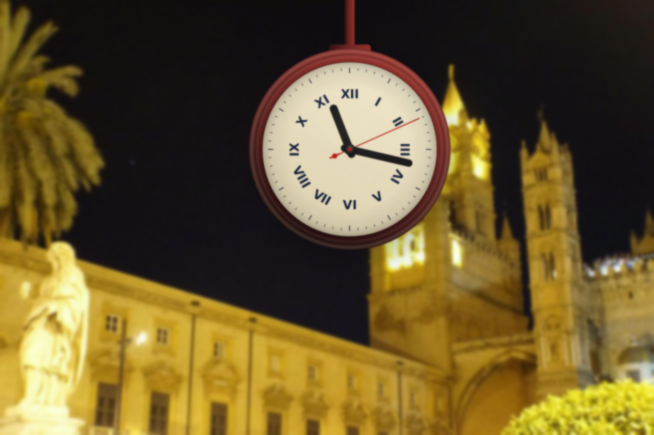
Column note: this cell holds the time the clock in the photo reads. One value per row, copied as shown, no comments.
11:17:11
